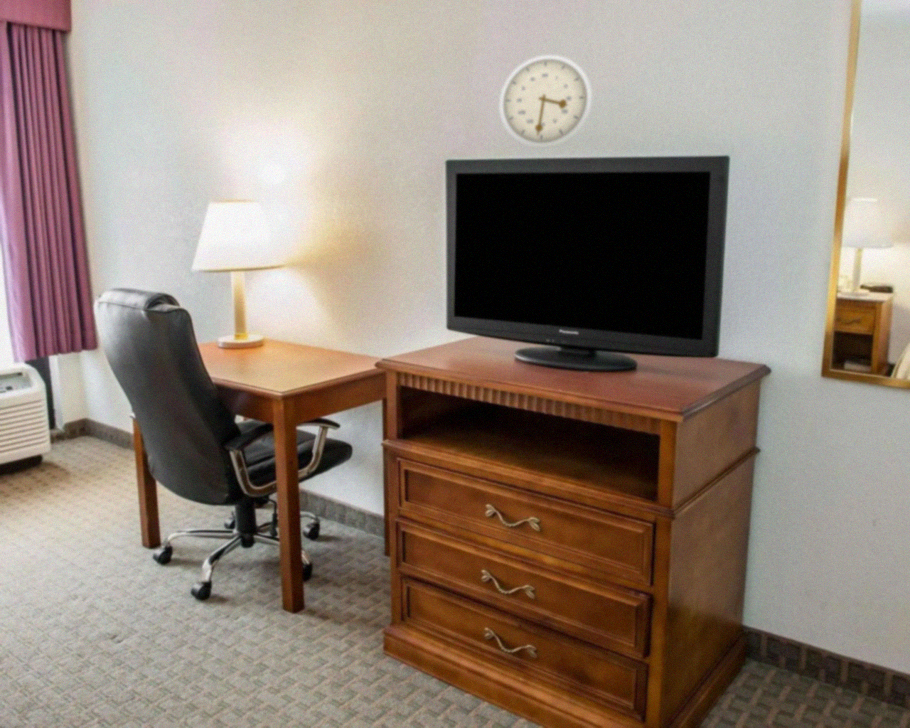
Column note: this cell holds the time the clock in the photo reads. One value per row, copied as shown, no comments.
3:31
